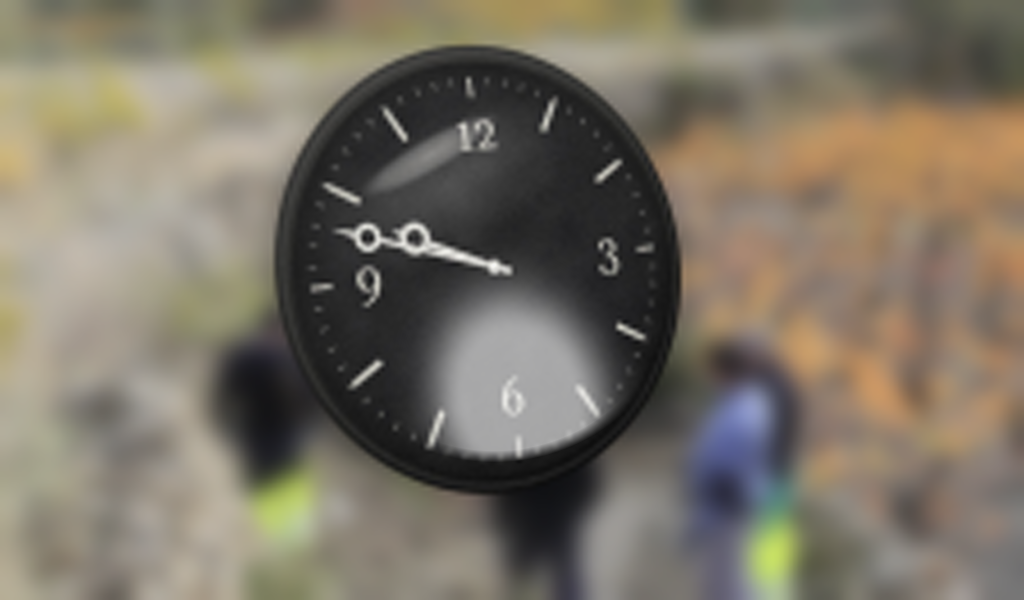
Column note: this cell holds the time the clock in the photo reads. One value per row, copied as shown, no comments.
9:48
